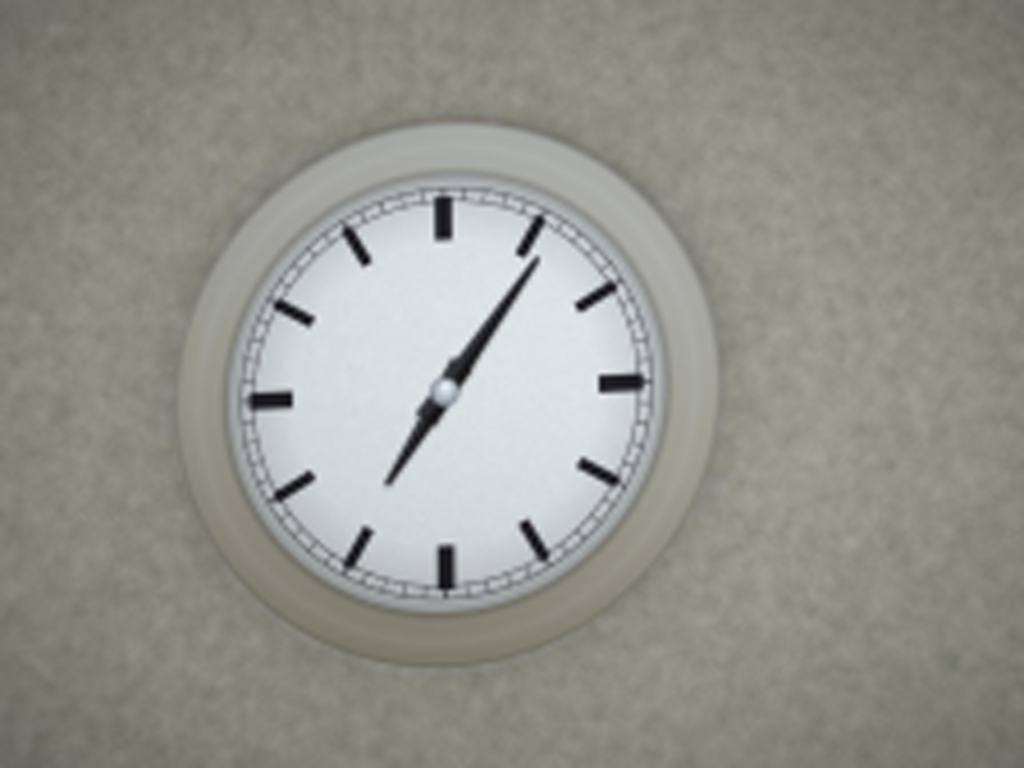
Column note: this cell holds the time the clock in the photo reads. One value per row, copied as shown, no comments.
7:06
